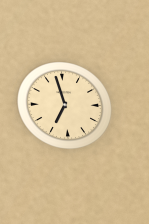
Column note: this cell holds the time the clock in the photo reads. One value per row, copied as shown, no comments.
6:58
